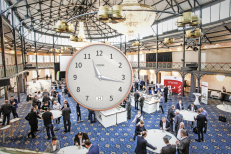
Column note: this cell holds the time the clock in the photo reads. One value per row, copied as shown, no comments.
11:17
